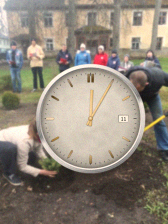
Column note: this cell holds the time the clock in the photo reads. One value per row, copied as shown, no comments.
12:05
